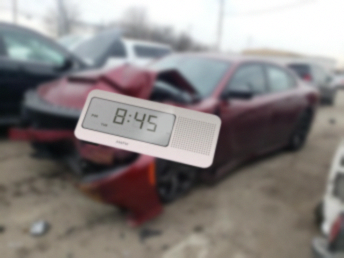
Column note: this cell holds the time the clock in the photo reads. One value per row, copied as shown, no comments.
8:45
